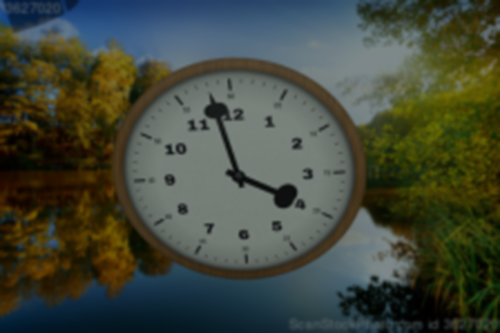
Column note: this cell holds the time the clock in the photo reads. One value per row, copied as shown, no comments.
3:58
